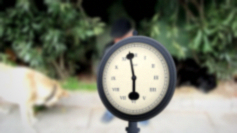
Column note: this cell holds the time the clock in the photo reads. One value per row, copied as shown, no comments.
5:58
